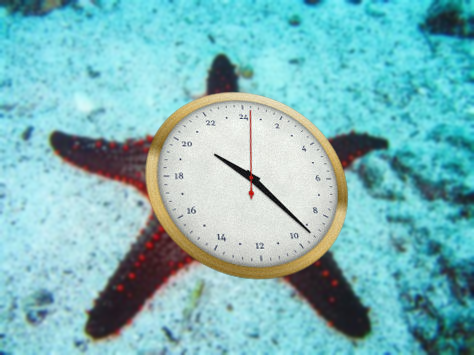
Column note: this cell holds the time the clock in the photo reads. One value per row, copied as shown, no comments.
20:23:01
